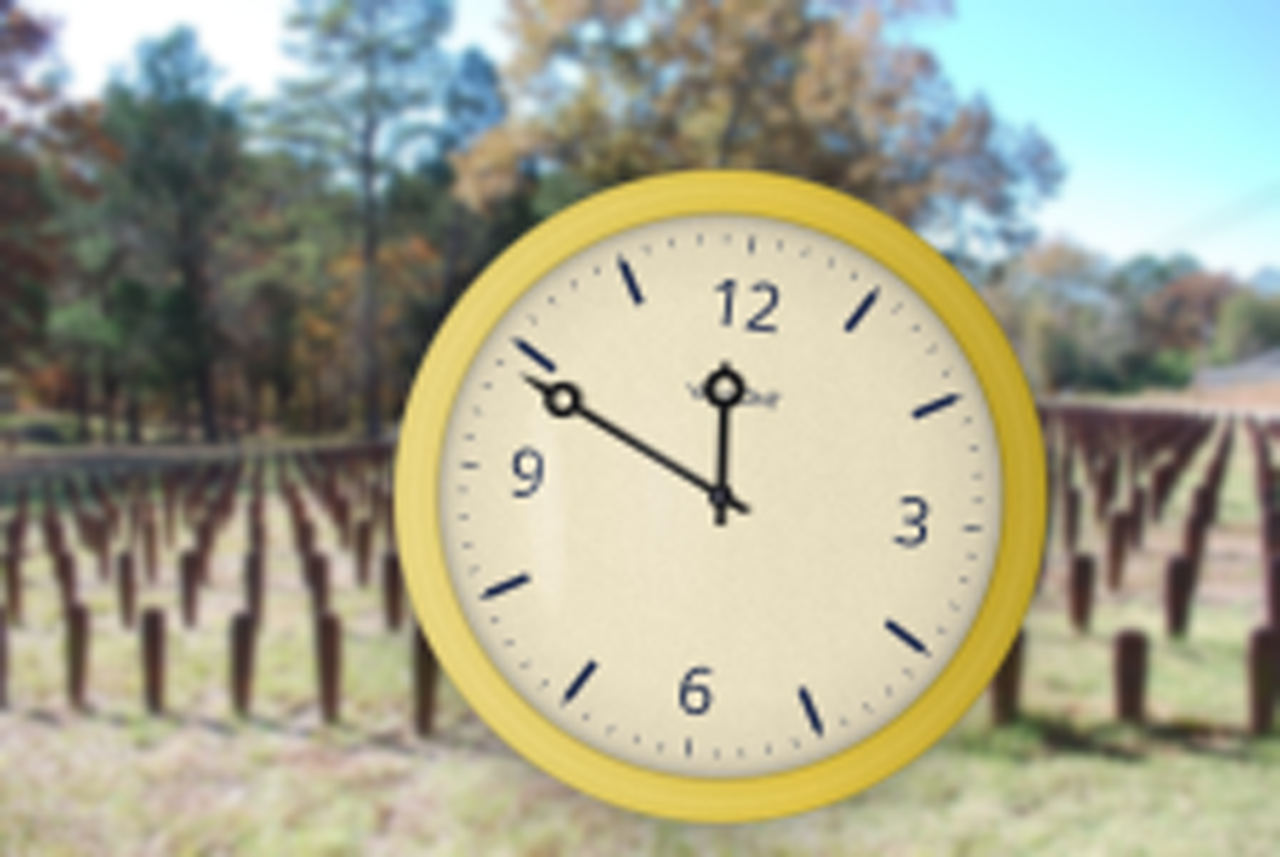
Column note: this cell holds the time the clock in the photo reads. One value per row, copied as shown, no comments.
11:49
